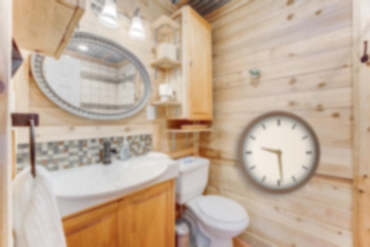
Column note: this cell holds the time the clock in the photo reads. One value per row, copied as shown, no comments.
9:29
